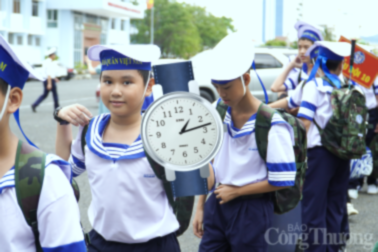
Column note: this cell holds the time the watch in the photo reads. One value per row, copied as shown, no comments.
1:13
